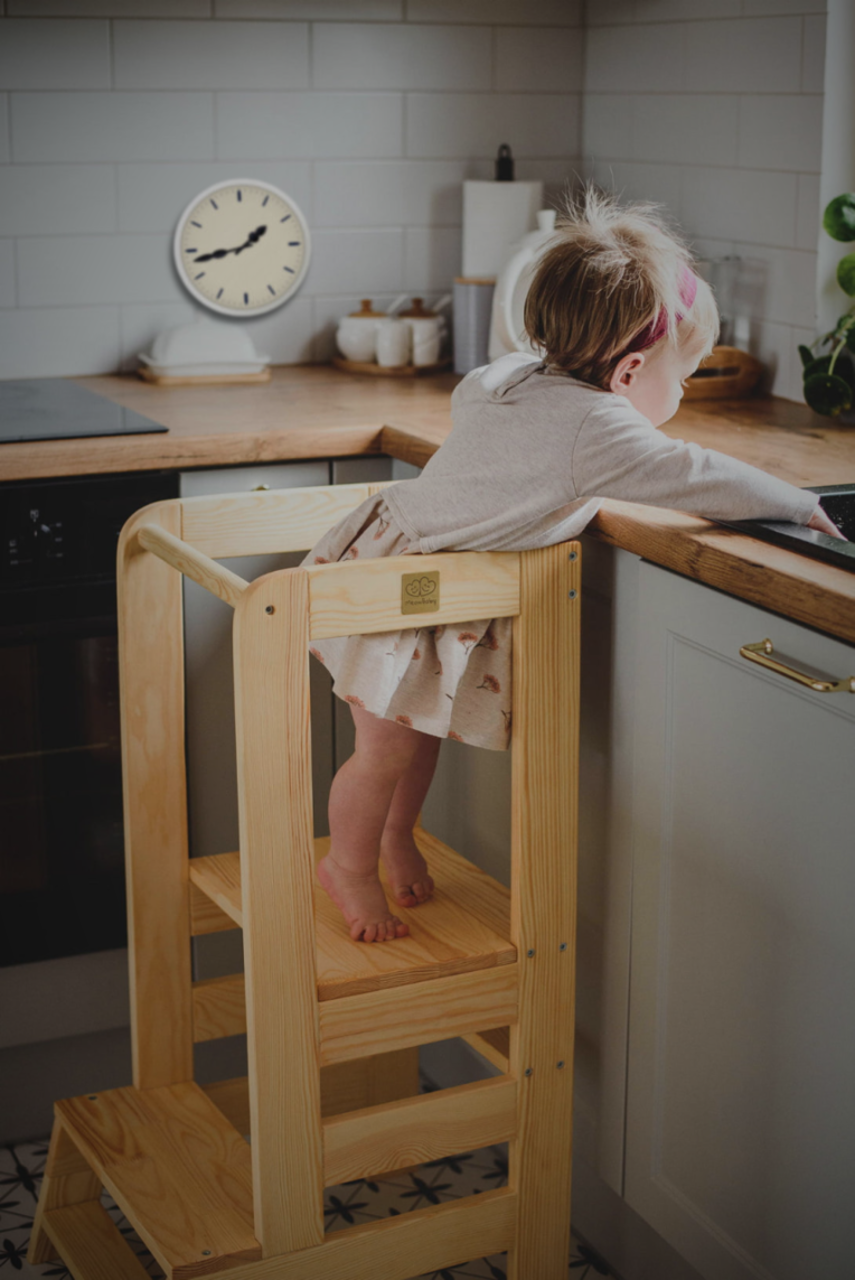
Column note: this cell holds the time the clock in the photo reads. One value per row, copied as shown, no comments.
1:43
